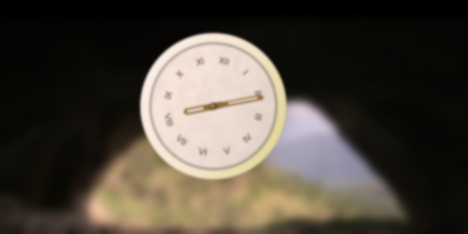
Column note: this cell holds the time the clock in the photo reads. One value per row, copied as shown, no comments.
8:11
